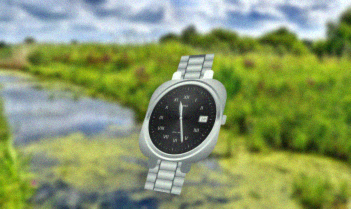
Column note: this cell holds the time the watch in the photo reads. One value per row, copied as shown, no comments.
11:27
